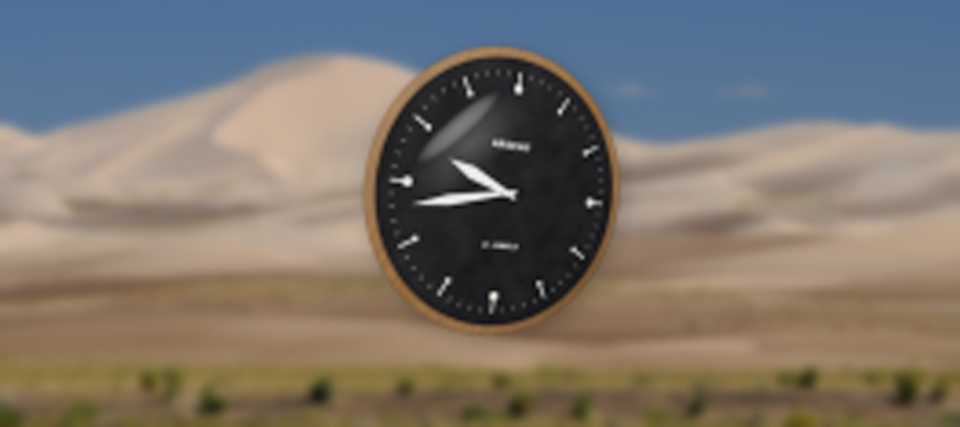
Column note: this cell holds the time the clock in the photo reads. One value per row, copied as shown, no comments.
9:43
